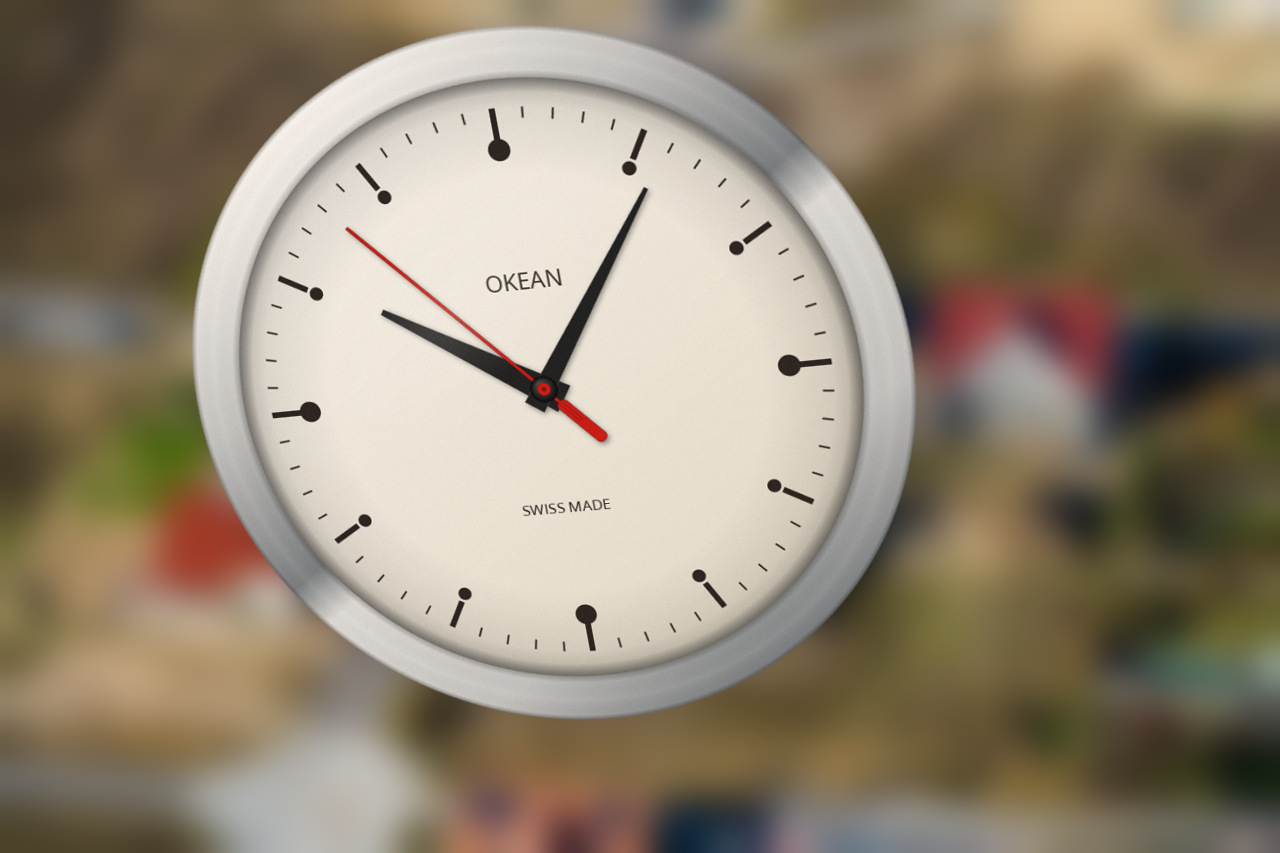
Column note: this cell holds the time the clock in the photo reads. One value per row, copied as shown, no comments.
10:05:53
